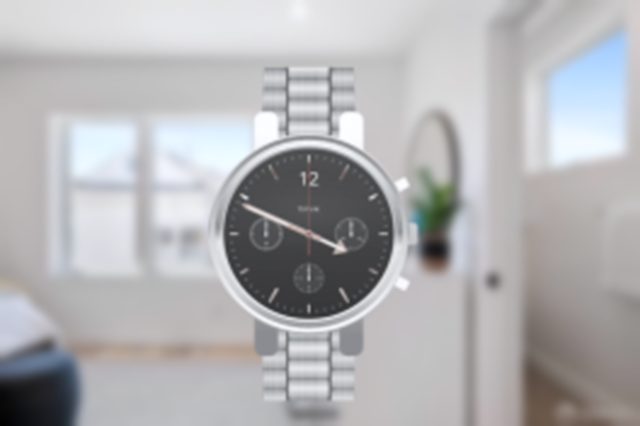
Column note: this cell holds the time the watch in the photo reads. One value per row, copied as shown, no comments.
3:49
